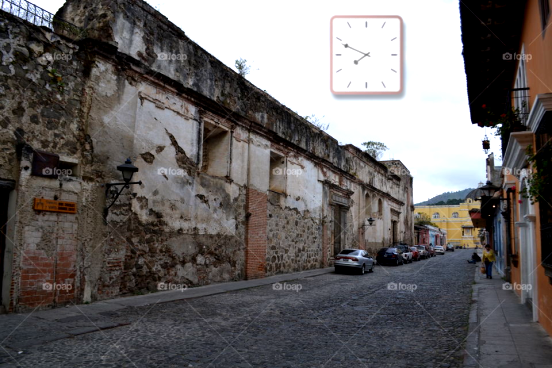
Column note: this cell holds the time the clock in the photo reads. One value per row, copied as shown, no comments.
7:49
